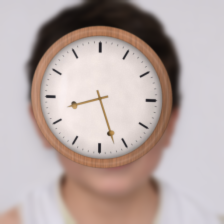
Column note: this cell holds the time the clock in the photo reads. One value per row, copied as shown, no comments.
8:27
